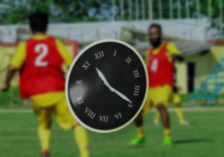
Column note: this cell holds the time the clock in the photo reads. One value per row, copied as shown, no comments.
11:24
